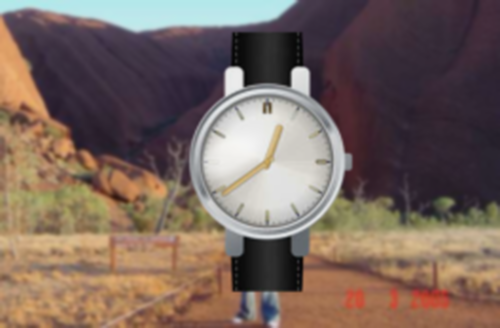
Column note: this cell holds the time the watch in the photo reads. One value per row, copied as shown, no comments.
12:39
